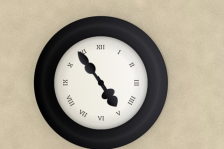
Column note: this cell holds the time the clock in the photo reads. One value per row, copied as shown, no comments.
4:54
